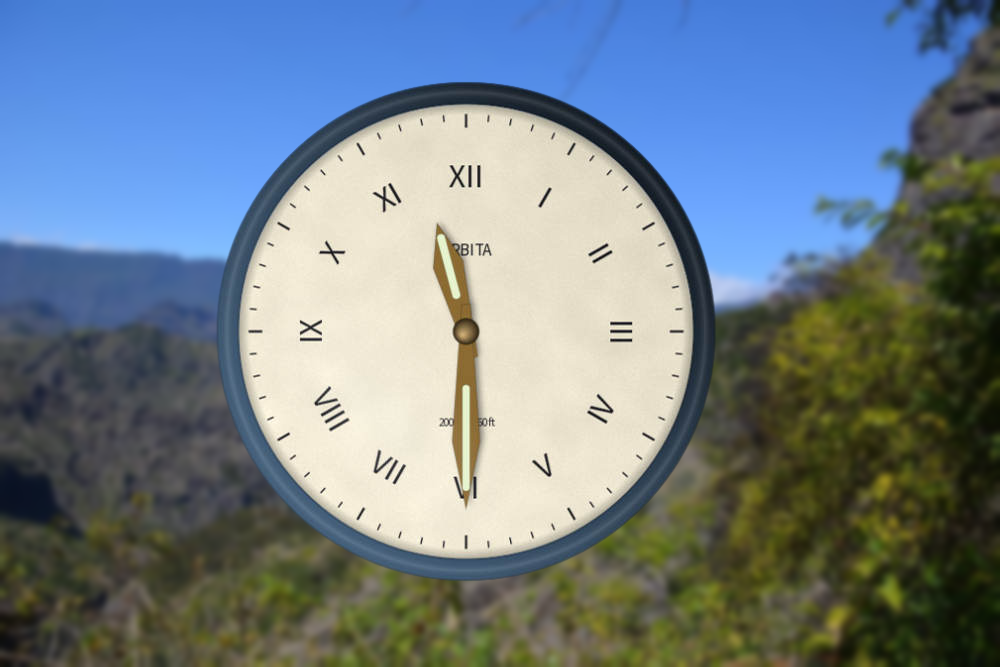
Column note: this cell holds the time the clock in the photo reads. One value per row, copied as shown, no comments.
11:30
